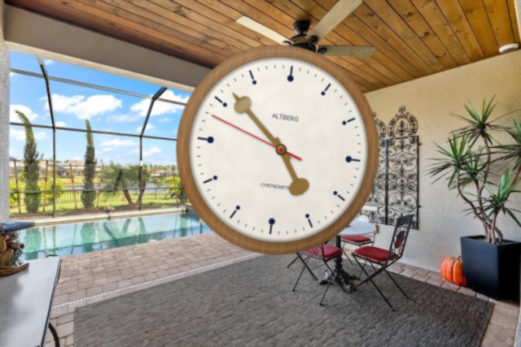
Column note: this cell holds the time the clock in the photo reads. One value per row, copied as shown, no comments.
4:51:48
